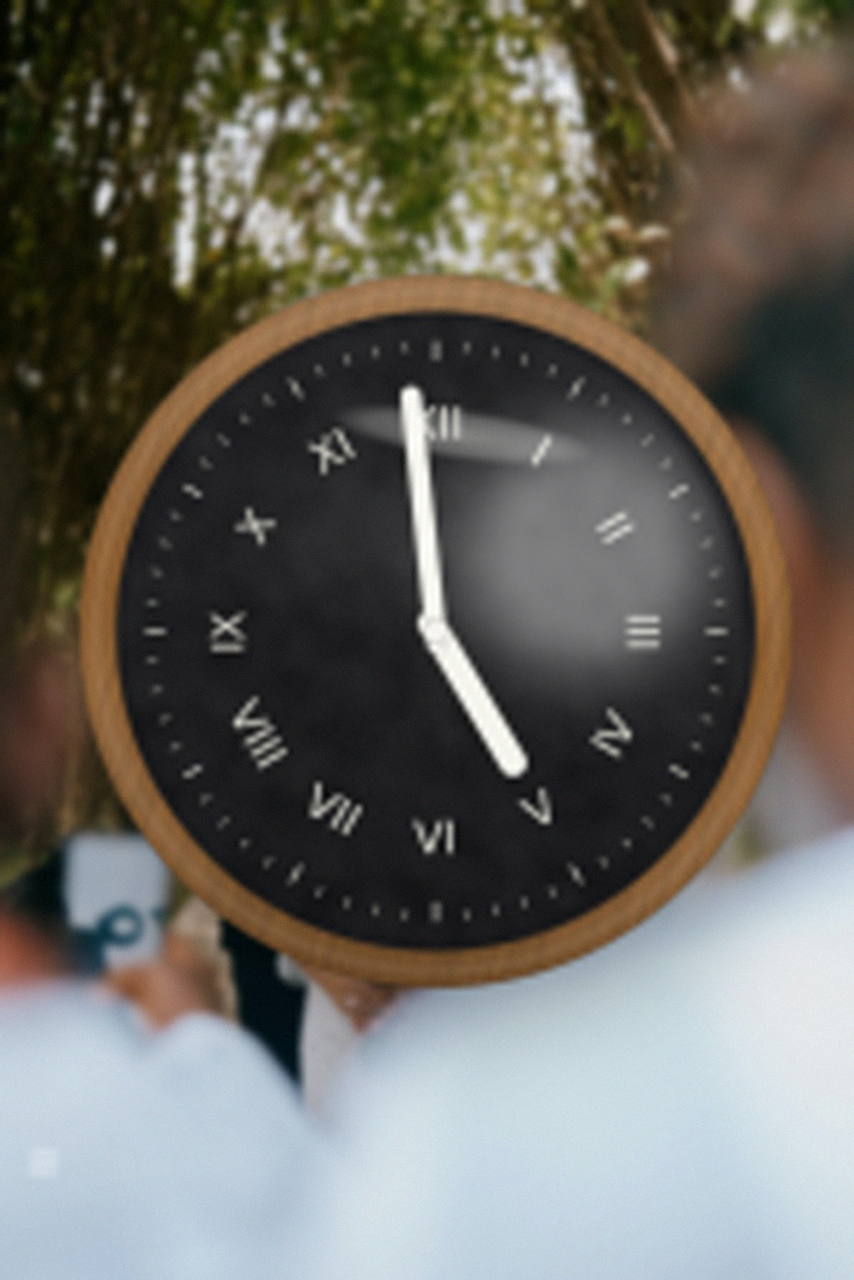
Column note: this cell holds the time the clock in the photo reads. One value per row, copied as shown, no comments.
4:59
